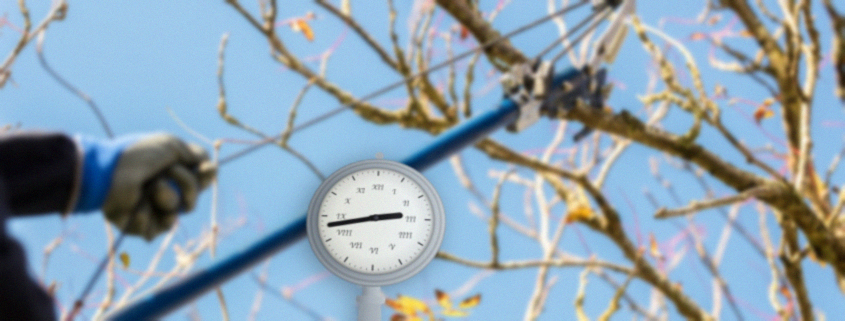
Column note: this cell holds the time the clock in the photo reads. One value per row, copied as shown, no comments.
2:43
